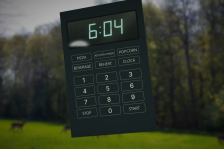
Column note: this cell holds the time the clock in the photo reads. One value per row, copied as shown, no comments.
6:04
